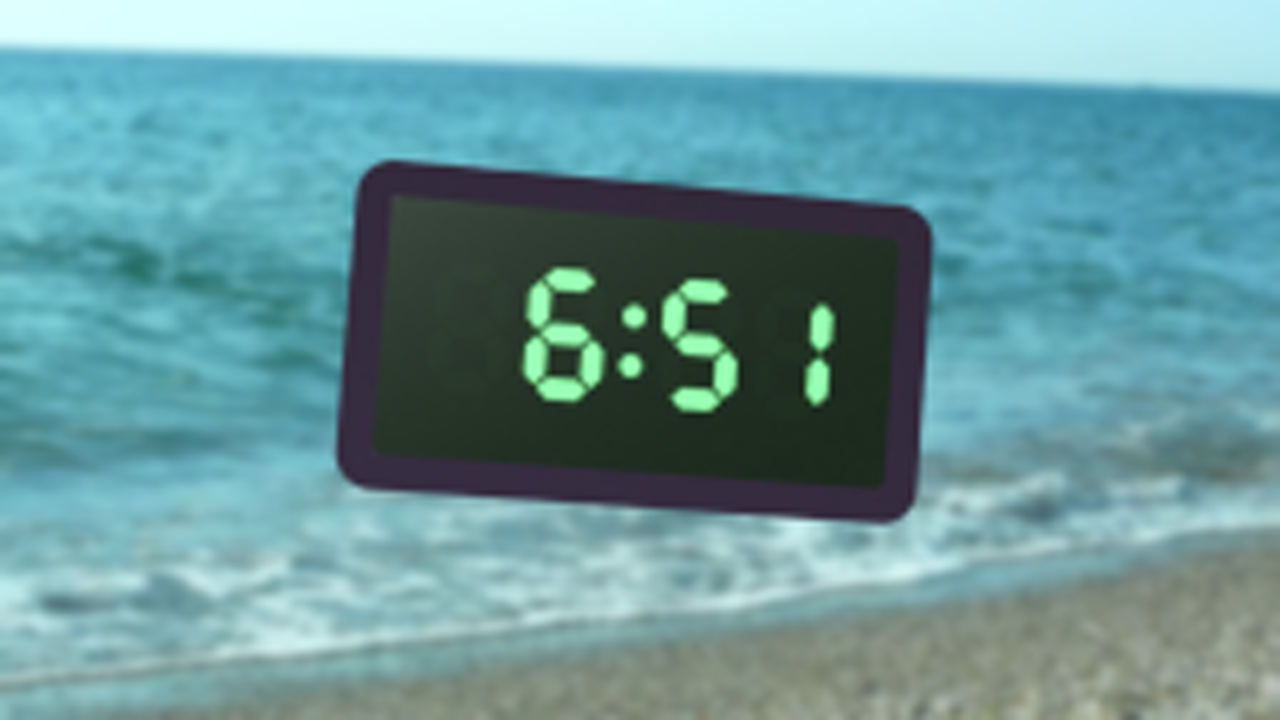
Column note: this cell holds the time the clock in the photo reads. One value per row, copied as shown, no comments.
6:51
